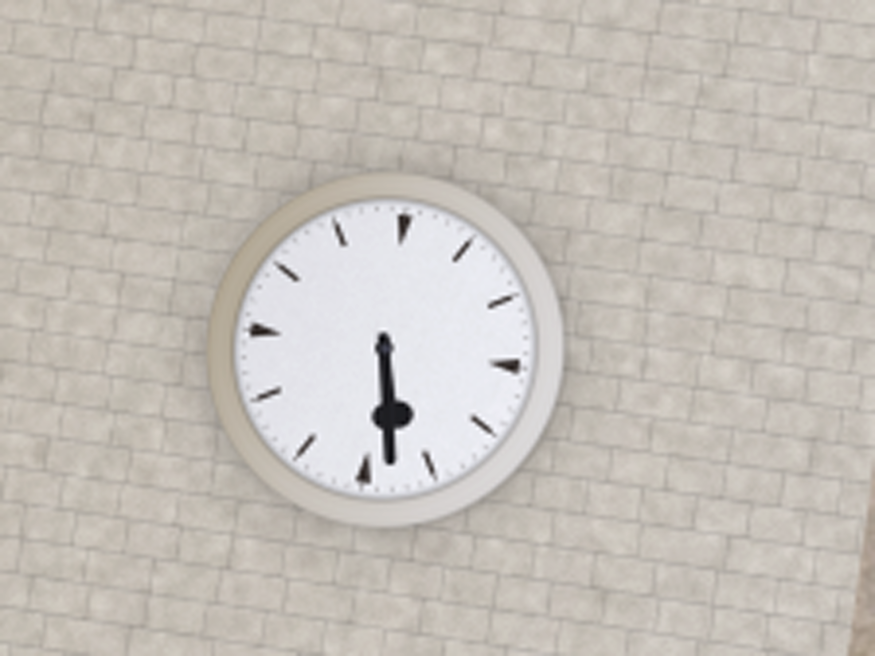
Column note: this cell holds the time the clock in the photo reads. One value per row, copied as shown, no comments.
5:28
